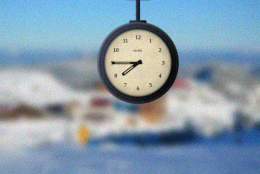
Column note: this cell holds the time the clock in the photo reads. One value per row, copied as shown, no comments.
7:45
